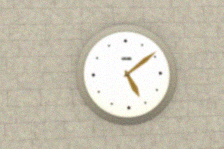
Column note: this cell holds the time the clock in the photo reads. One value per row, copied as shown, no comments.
5:09
